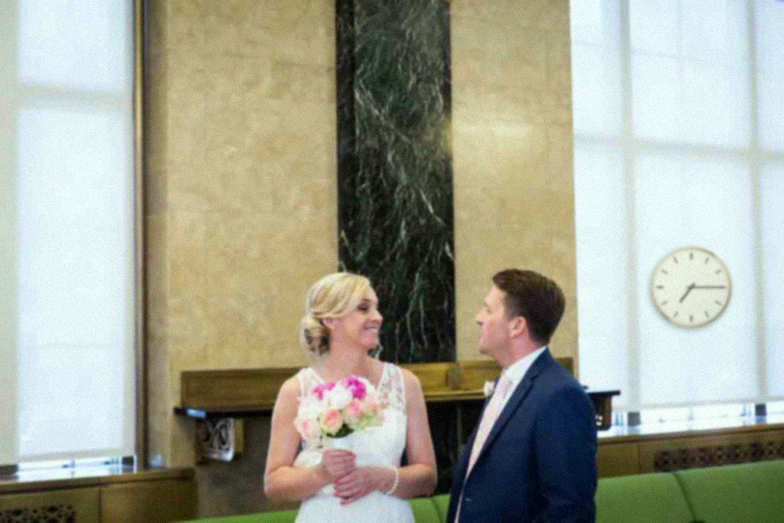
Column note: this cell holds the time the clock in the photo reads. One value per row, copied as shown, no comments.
7:15
